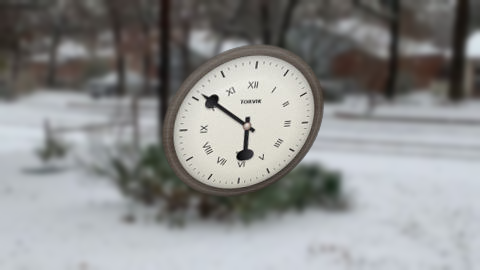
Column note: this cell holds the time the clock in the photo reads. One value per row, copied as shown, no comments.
5:51
